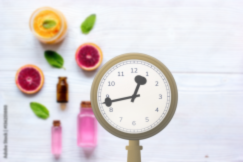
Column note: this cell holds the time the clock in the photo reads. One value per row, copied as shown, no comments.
12:43
